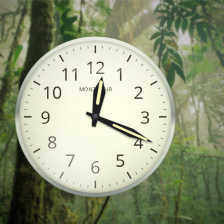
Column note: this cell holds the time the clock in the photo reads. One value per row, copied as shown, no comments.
12:19
